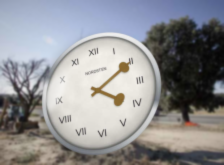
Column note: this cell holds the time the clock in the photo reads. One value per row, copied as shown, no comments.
4:10
